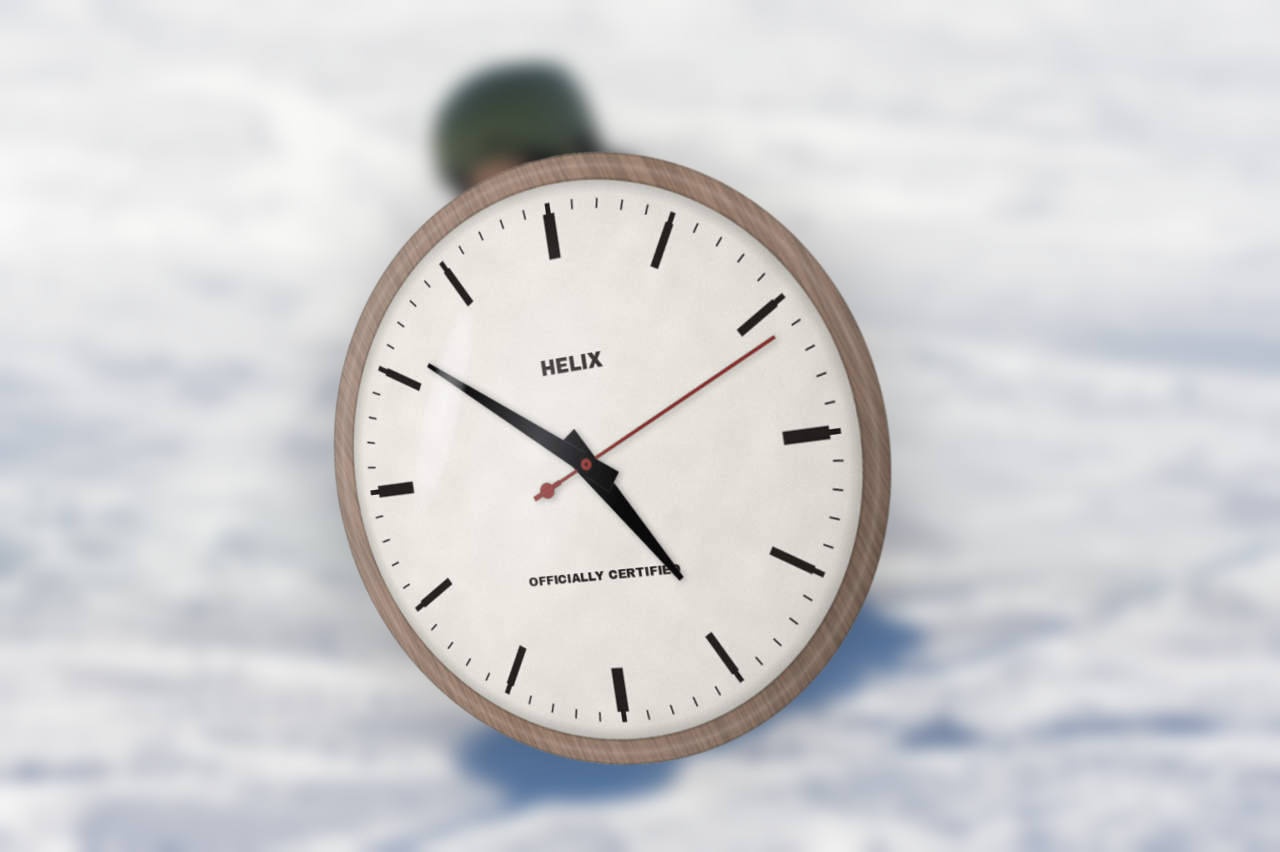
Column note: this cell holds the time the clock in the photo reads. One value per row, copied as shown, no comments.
4:51:11
